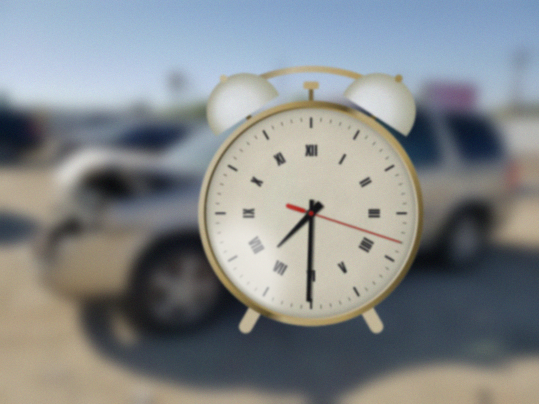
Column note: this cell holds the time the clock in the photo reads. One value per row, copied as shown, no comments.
7:30:18
